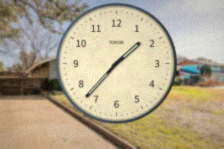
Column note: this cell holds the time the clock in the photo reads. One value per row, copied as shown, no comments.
1:37
